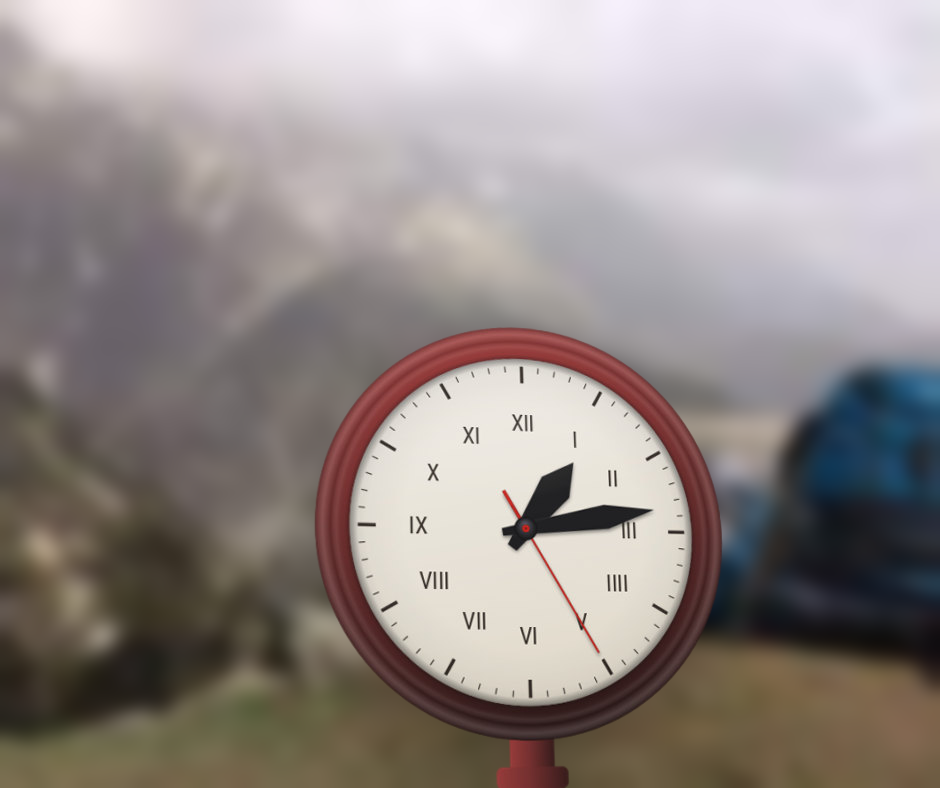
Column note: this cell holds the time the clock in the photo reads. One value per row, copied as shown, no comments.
1:13:25
